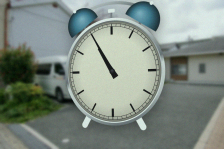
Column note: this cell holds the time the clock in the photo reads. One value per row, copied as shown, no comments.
10:55
